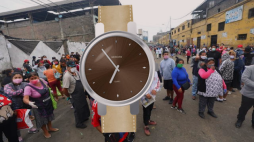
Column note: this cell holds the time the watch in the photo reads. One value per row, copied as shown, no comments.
6:54
